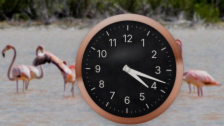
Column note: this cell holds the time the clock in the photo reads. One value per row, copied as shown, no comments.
4:18
